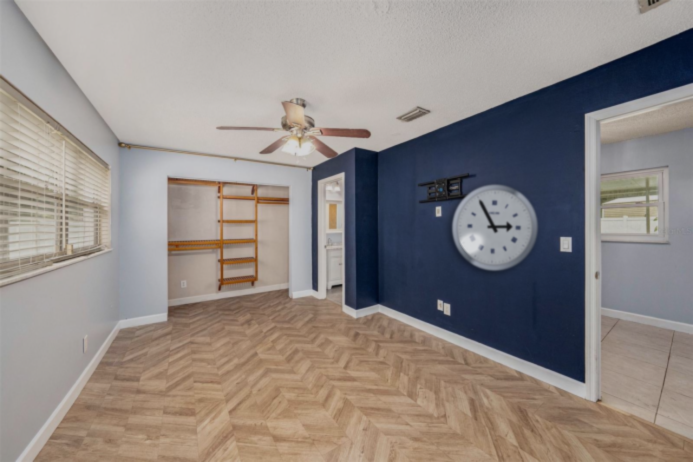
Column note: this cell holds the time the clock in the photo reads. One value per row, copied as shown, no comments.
2:55
